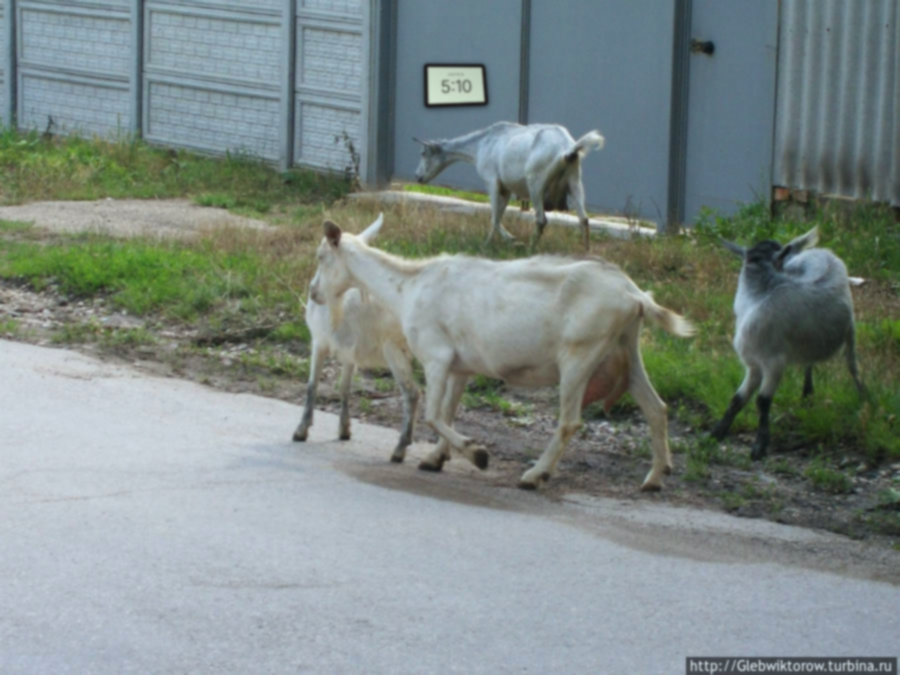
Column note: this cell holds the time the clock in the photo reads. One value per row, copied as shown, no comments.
5:10
